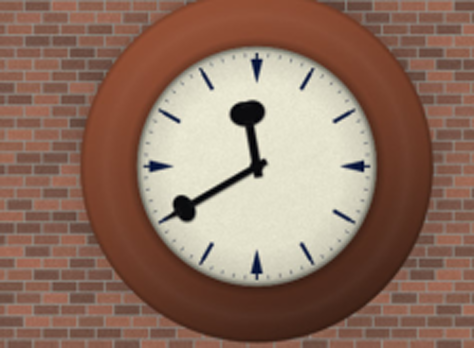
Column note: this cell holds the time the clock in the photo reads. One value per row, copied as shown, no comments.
11:40
